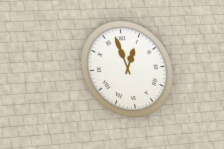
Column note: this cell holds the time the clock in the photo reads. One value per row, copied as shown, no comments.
12:58
